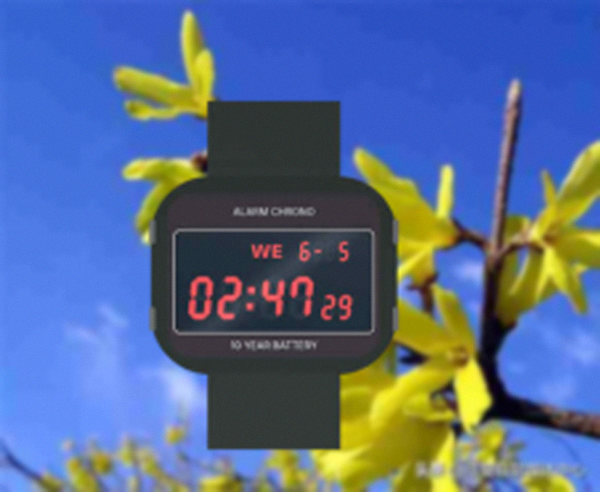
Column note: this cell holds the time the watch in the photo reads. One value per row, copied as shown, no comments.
2:47:29
